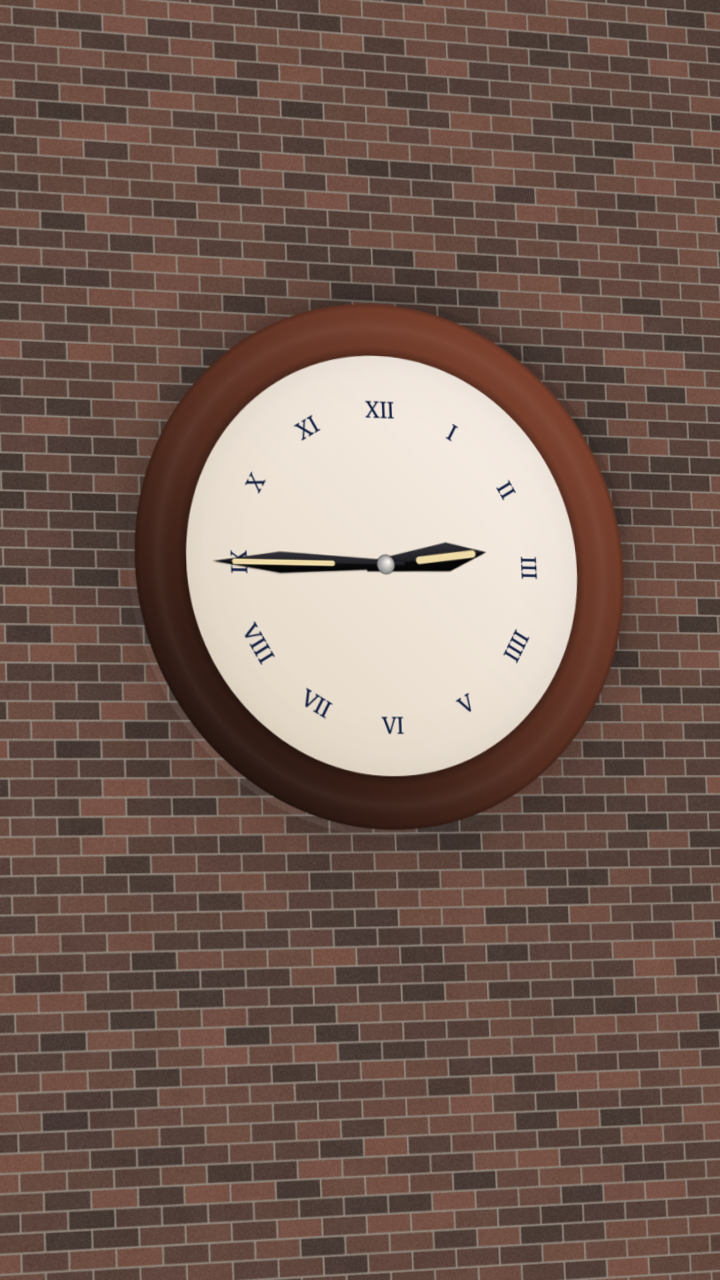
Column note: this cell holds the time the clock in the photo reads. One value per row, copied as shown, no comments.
2:45
